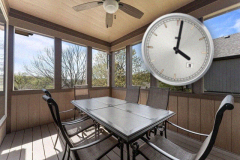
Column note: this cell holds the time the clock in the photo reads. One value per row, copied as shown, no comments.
4:01
